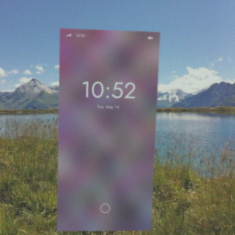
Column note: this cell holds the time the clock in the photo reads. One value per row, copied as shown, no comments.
10:52
